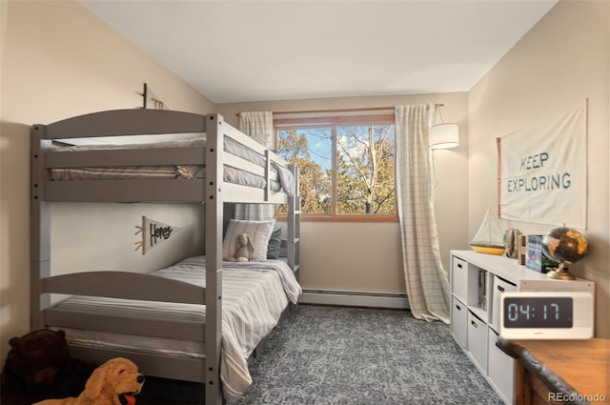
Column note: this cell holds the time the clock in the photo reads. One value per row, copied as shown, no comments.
4:17
